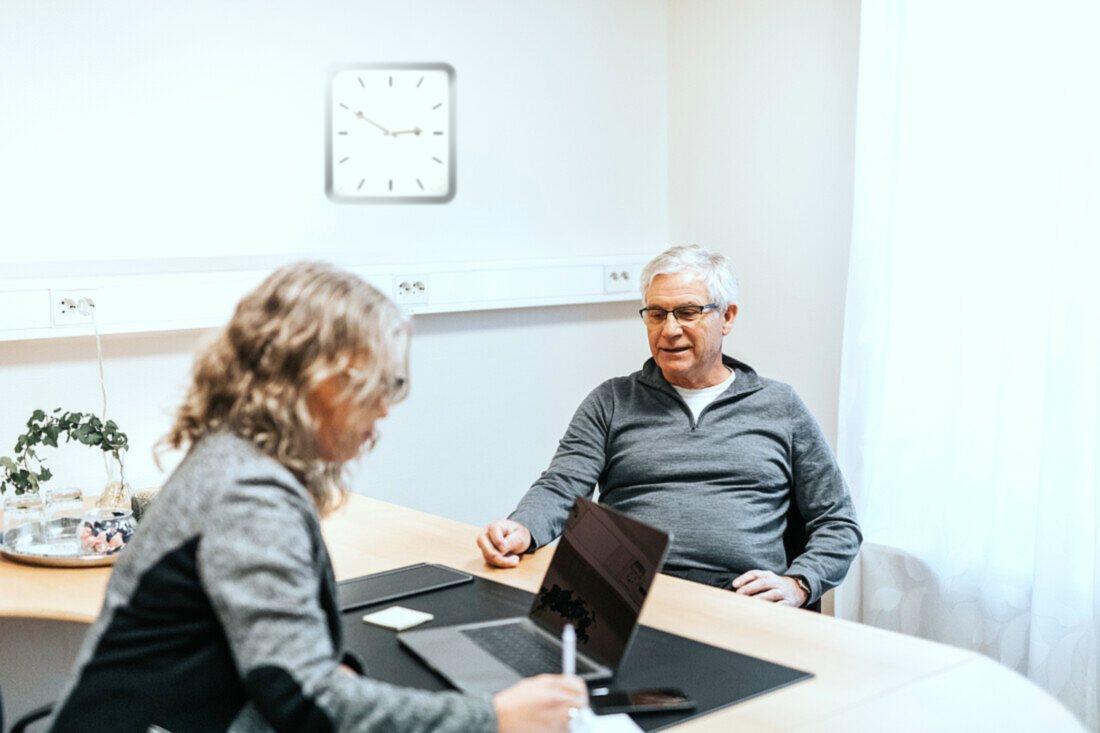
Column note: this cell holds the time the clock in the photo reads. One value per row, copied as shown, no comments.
2:50
